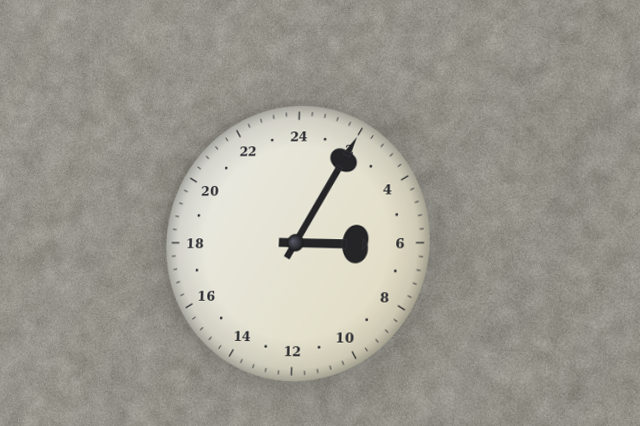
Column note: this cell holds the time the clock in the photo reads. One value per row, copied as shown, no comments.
6:05
